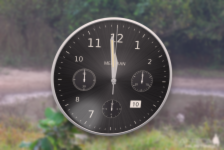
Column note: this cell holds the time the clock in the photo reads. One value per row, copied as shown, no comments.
11:59
